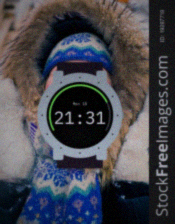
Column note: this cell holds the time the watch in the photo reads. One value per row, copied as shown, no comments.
21:31
